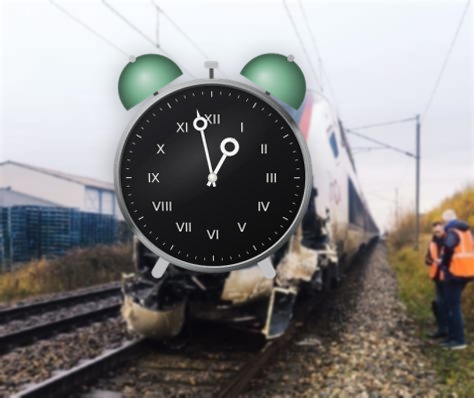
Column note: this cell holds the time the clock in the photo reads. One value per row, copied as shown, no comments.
12:58
